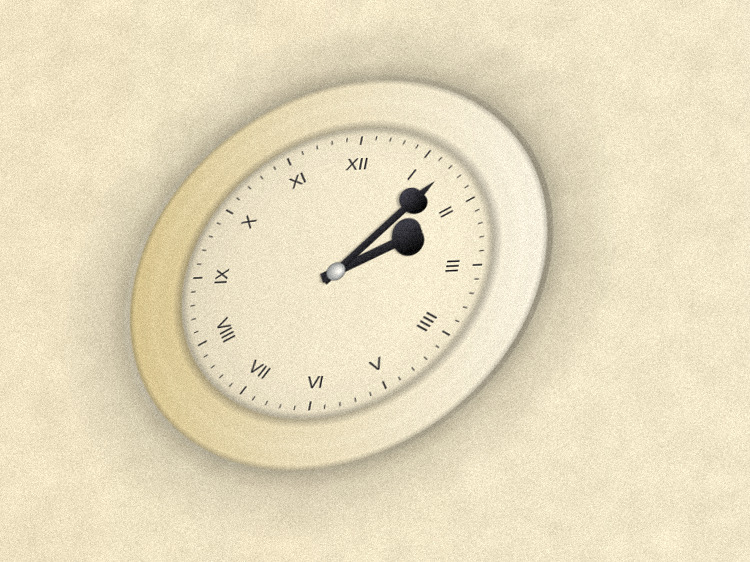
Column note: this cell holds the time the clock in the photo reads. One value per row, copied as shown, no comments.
2:07
